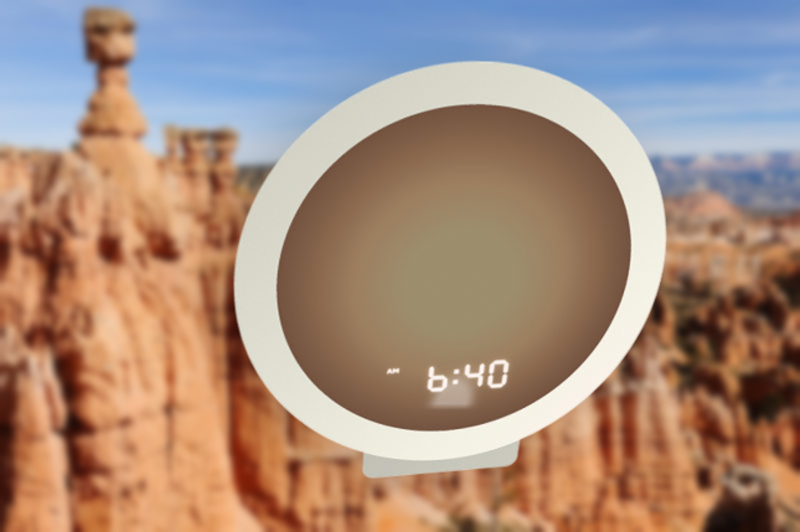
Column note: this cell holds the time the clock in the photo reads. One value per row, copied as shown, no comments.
6:40
